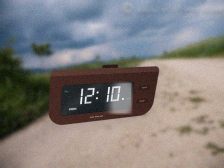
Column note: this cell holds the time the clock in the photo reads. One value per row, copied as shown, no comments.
12:10
